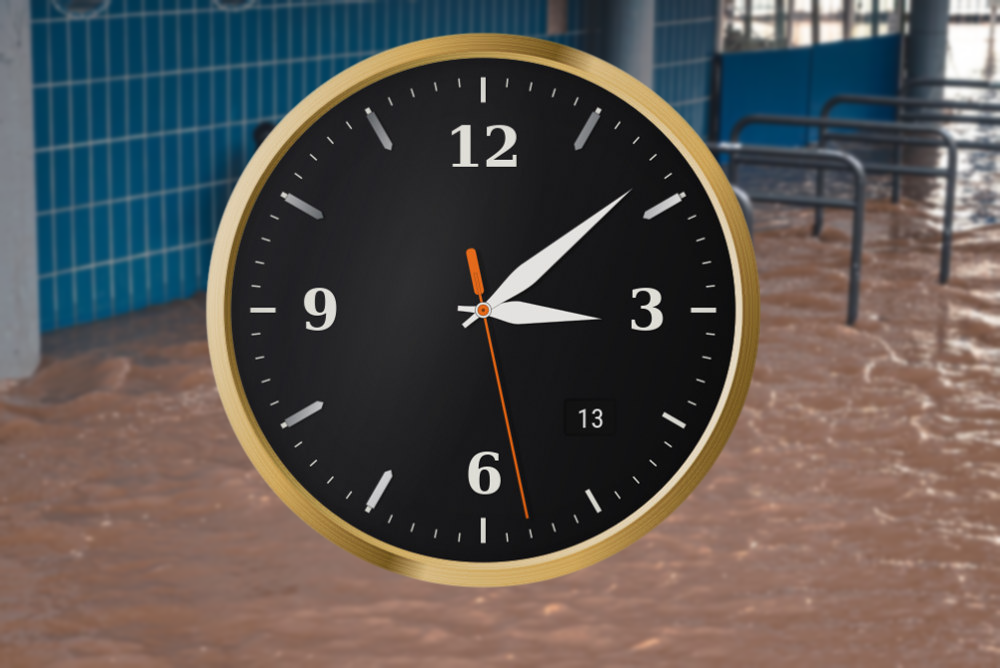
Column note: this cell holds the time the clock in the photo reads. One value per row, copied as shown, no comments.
3:08:28
